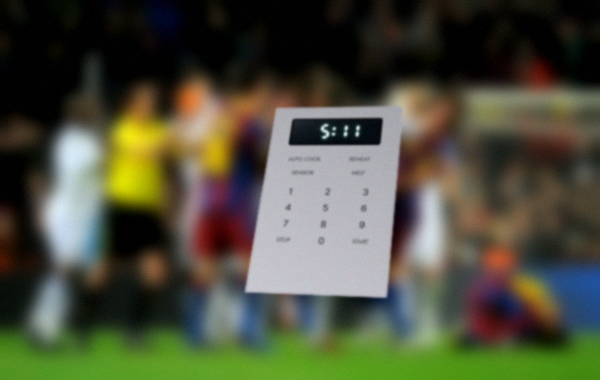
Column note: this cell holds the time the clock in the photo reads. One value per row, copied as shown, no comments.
5:11
